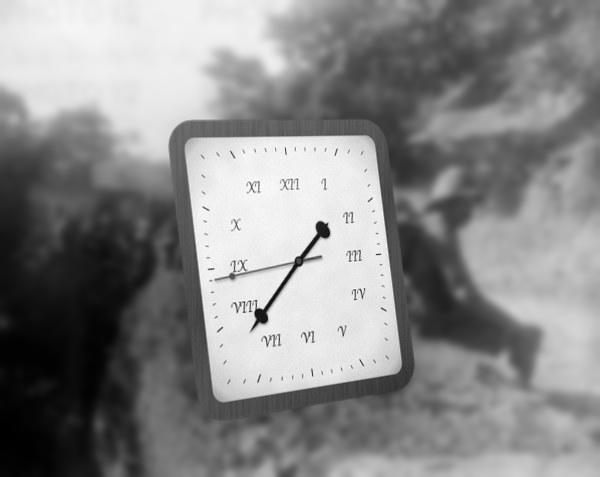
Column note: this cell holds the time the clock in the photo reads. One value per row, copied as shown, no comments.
1:37:44
